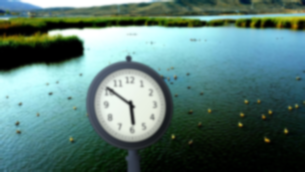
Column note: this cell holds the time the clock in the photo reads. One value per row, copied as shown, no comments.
5:51
